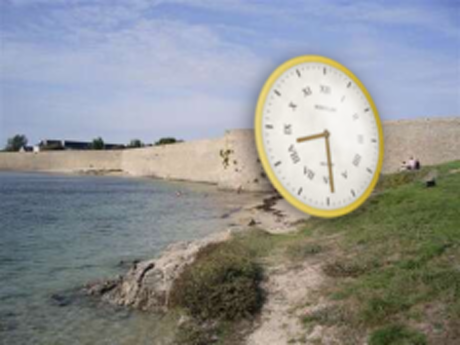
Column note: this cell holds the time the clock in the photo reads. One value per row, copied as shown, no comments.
8:29
